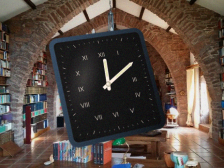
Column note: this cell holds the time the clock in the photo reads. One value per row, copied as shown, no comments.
12:10
